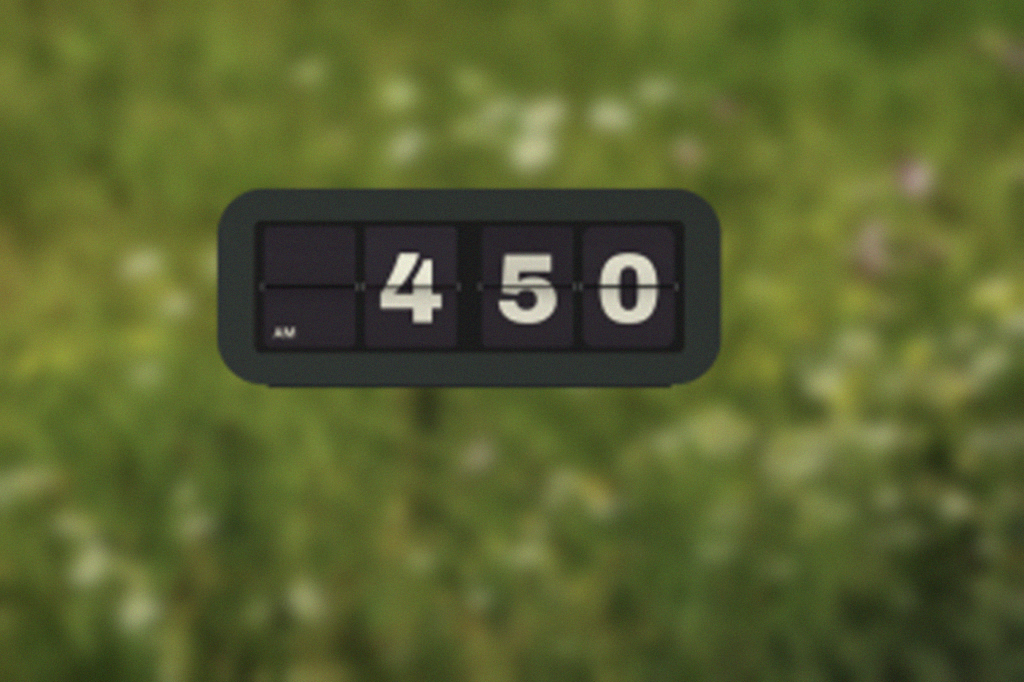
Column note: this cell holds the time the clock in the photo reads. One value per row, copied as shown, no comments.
4:50
